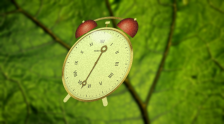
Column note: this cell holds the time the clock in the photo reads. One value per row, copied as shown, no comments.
12:33
